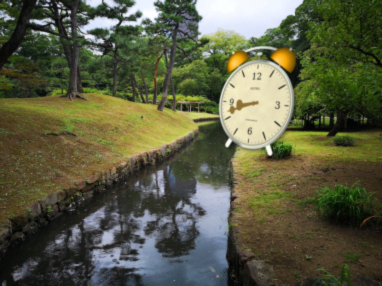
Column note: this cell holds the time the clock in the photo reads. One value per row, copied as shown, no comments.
8:42
